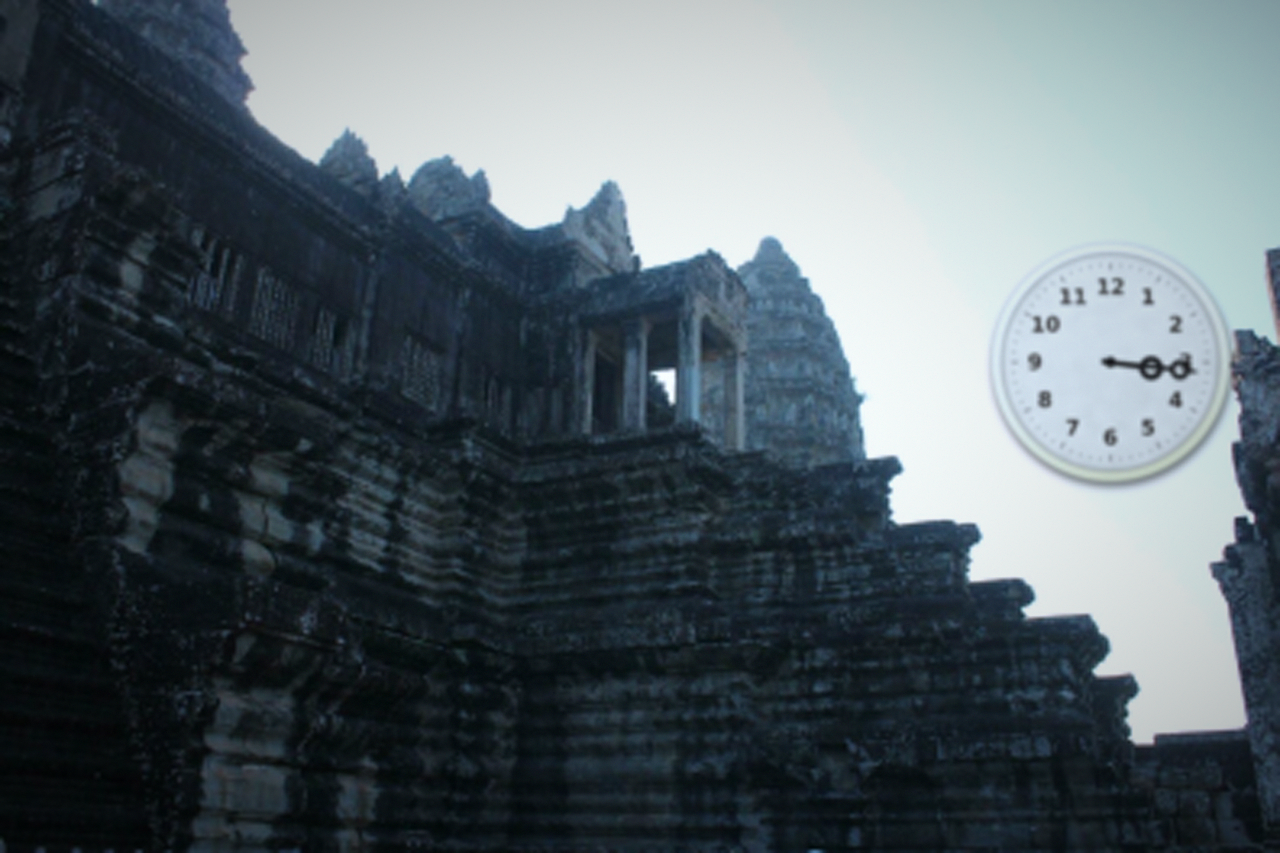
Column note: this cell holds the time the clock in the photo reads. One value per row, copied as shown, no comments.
3:16
